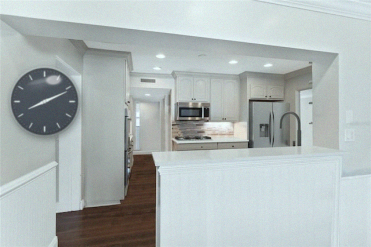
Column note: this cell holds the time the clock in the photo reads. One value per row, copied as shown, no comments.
8:11
